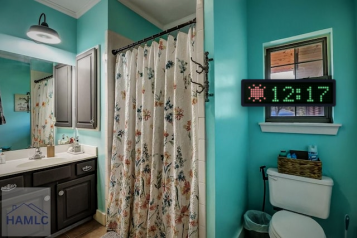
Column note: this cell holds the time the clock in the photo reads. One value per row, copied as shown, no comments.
12:17
